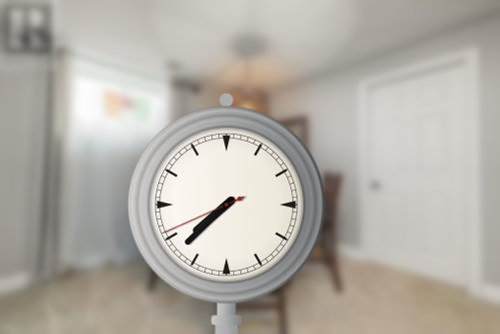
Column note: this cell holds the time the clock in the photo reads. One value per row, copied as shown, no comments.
7:37:41
